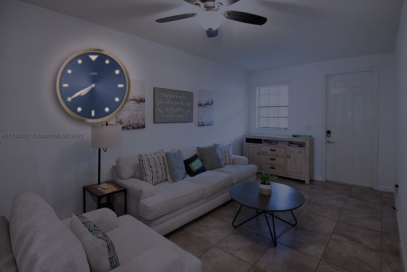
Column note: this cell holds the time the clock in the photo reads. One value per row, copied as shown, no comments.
7:40
